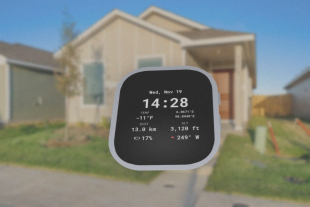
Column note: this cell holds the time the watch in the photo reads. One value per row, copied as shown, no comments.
14:28
